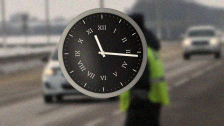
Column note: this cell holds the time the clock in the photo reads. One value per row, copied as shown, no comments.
11:16
